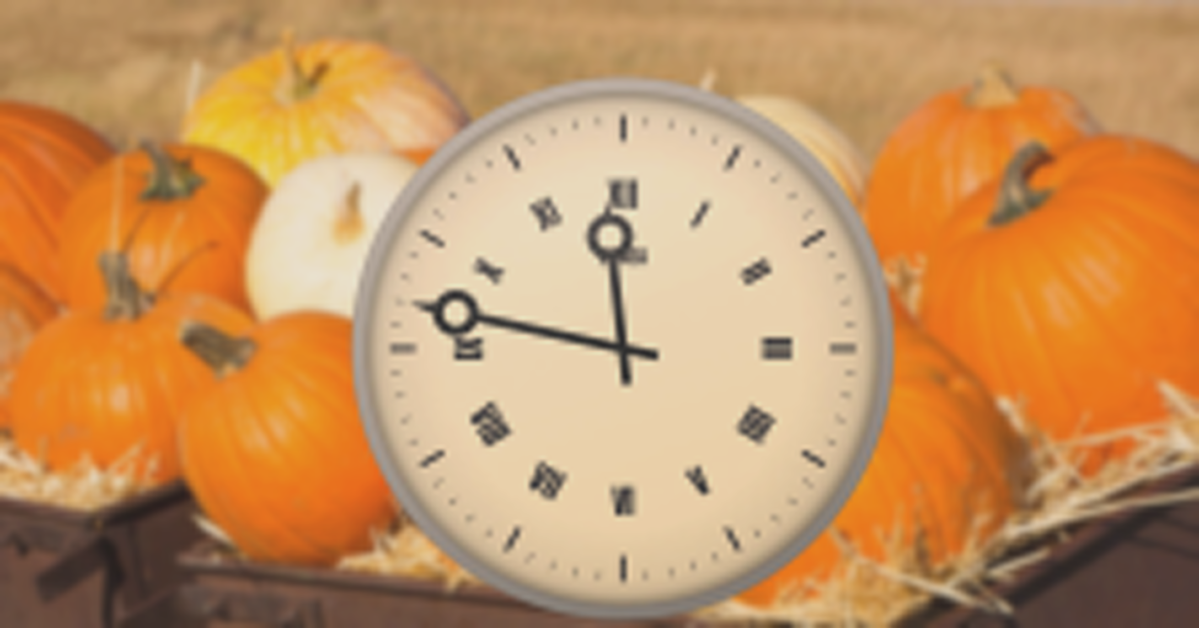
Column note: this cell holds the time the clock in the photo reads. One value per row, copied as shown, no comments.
11:47
